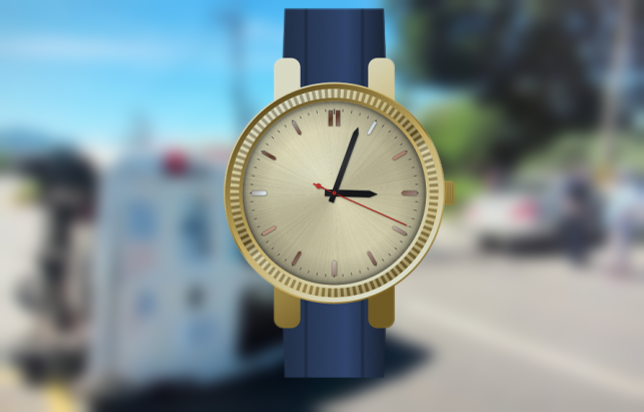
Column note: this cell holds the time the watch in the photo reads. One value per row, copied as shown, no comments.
3:03:19
